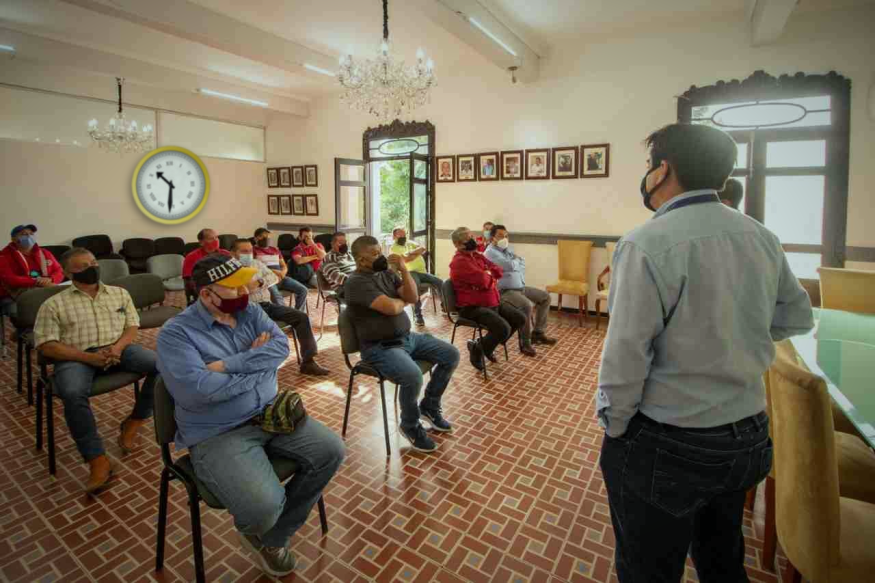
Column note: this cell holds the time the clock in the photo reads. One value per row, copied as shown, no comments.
10:31
